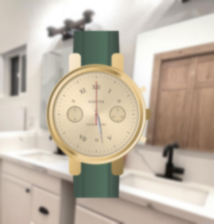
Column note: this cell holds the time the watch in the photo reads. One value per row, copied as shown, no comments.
5:28
